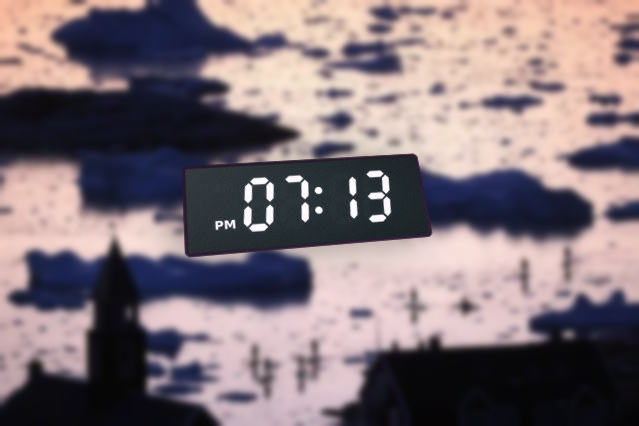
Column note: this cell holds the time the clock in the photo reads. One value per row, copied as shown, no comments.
7:13
